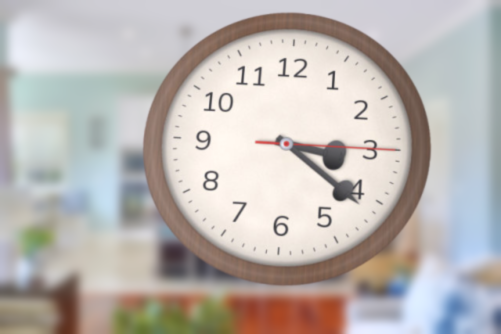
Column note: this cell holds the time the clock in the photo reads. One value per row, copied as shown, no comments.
3:21:15
